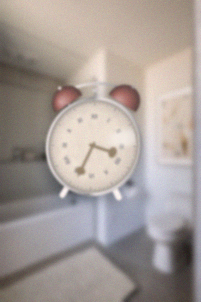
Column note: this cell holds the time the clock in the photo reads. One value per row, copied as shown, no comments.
3:34
